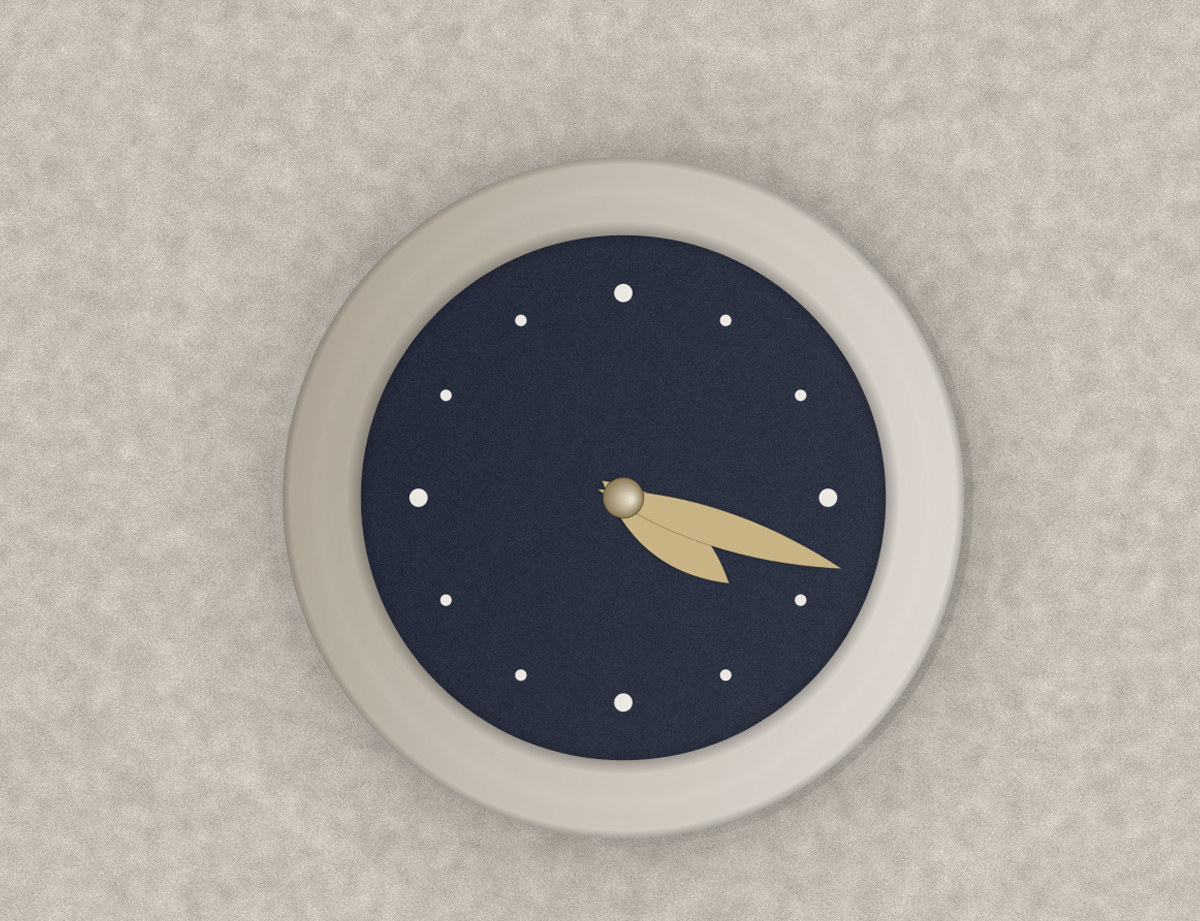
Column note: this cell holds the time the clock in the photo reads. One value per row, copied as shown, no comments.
4:18
